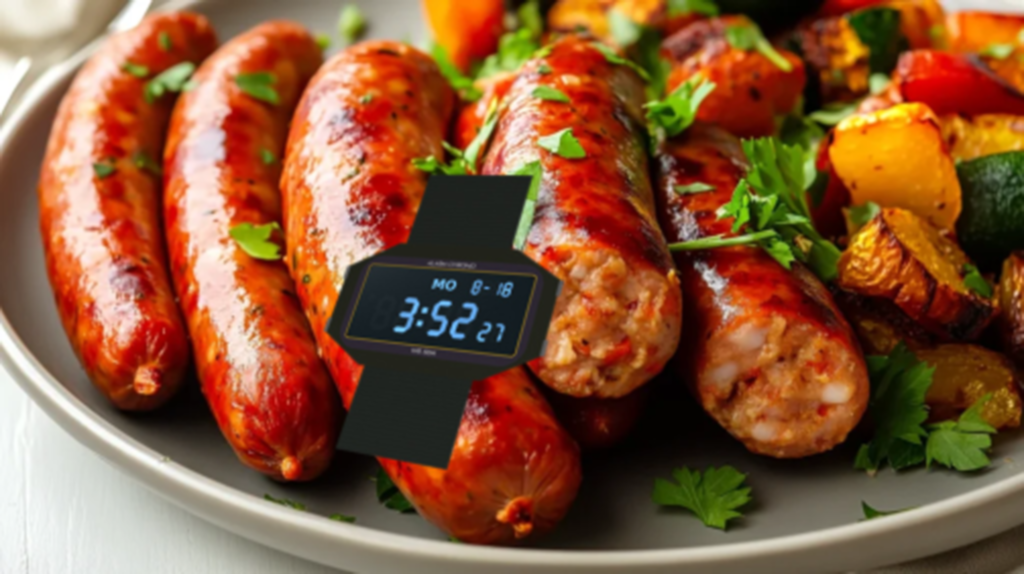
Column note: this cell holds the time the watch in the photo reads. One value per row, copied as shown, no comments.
3:52:27
